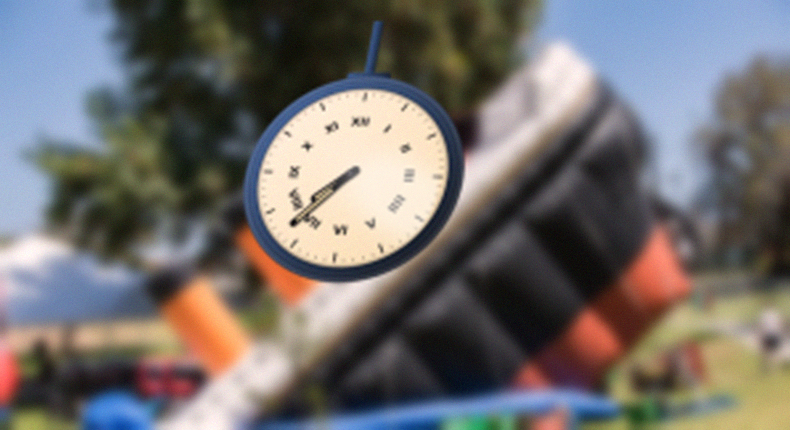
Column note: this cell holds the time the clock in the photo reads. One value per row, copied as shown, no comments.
7:37
